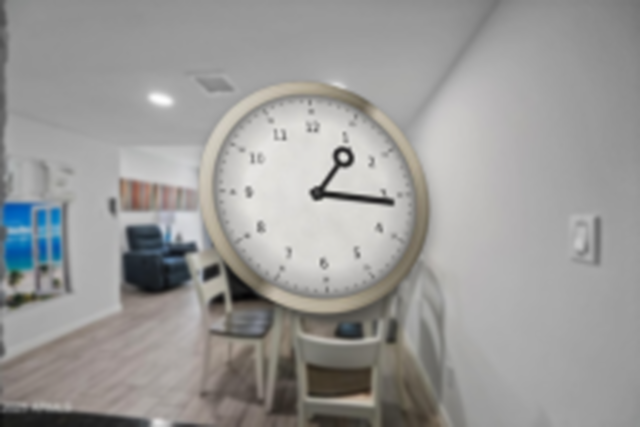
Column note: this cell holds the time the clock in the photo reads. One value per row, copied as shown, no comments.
1:16
